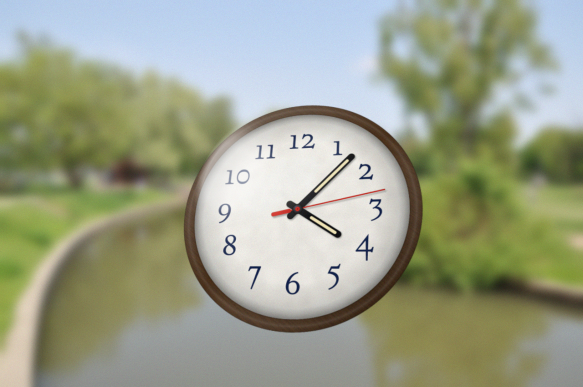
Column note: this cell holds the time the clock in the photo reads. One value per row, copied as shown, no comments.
4:07:13
